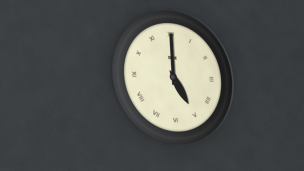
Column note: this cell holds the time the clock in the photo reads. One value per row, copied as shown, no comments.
5:00
